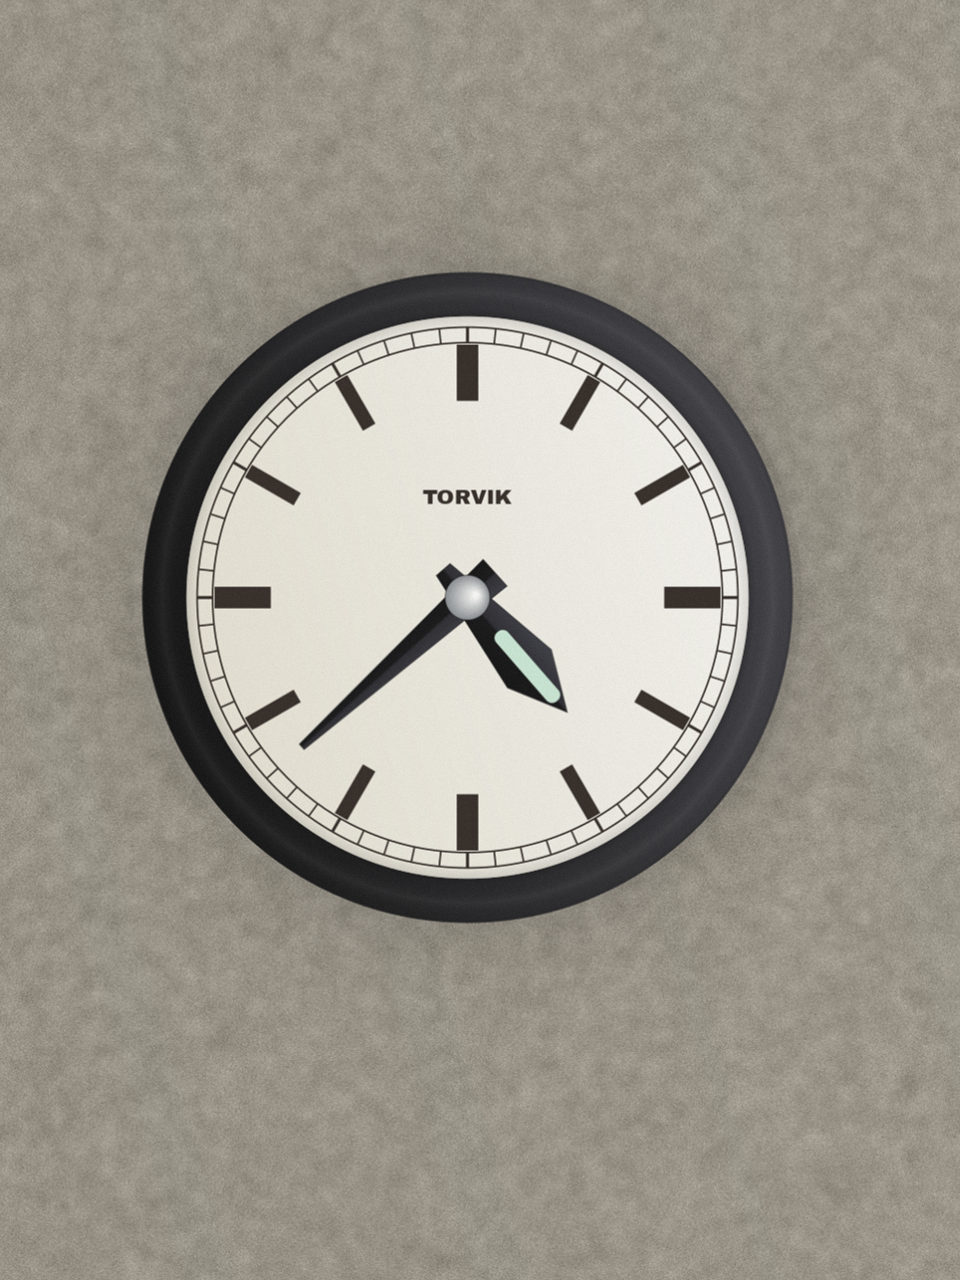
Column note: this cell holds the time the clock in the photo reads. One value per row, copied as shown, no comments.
4:38
